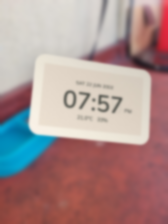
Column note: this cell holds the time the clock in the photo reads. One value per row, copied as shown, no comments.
7:57
